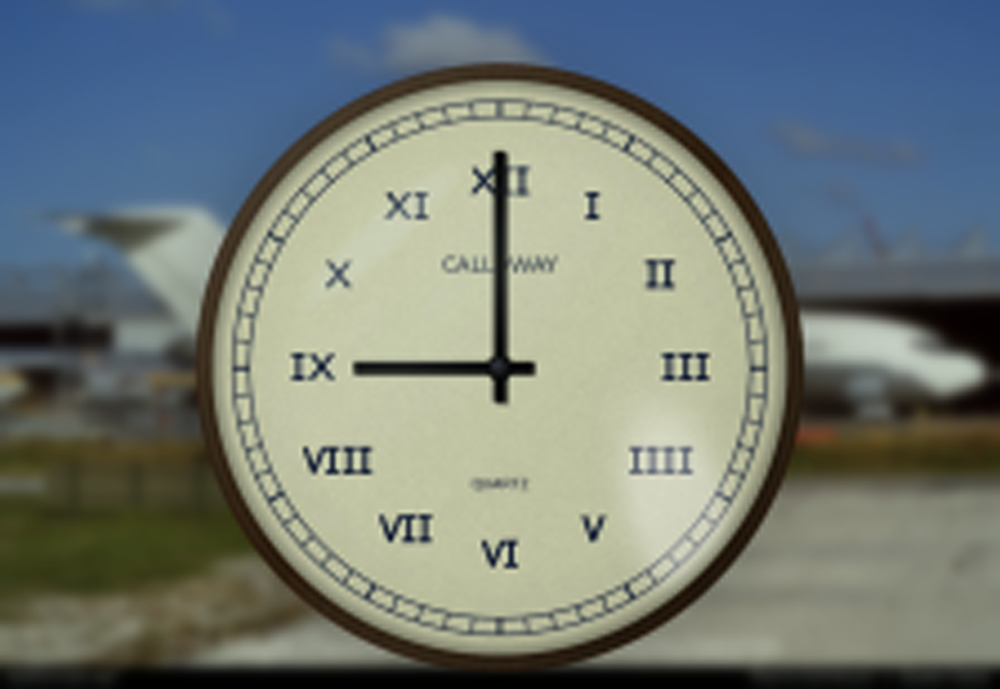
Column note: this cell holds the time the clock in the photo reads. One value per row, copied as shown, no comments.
9:00
